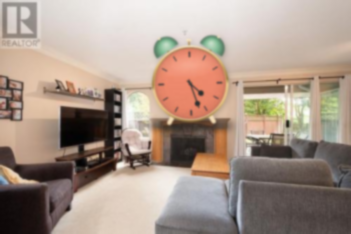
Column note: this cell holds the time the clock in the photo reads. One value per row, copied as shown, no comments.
4:27
